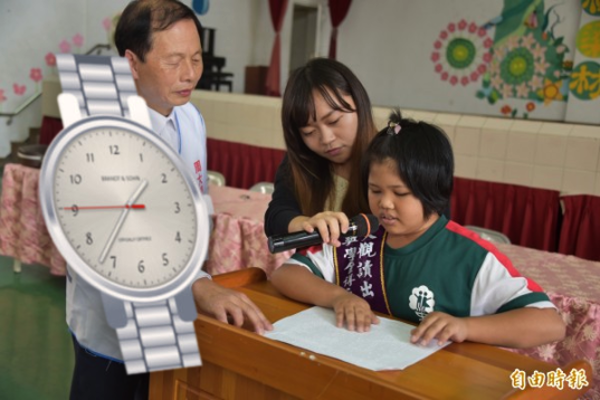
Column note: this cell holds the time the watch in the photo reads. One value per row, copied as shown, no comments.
1:36:45
